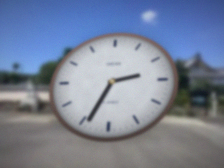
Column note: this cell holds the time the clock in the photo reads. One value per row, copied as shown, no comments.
2:34
